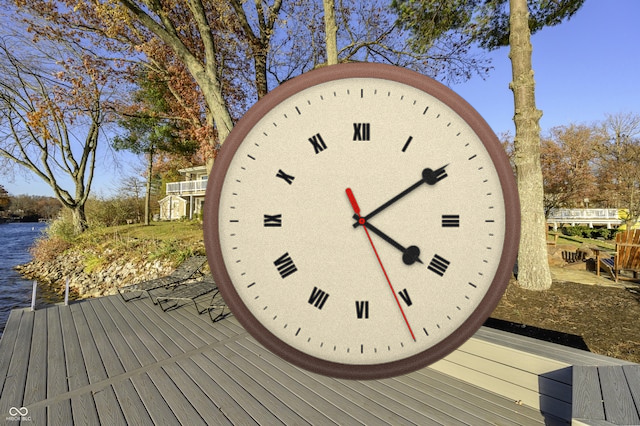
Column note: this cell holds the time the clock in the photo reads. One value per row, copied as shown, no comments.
4:09:26
